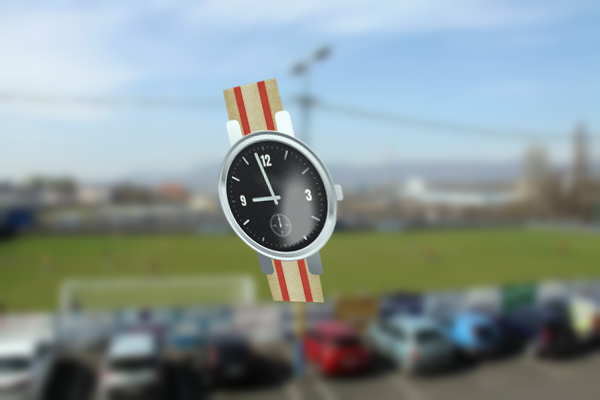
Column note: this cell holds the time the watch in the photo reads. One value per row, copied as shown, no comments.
8:58
